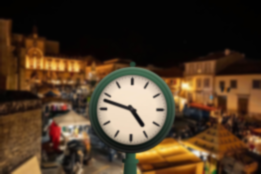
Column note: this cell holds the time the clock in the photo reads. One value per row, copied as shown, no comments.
4:48
